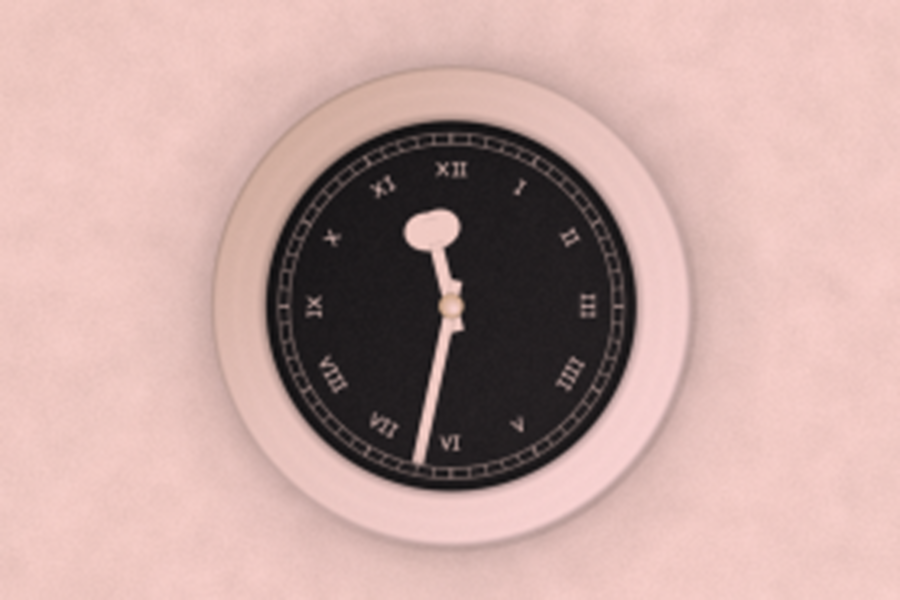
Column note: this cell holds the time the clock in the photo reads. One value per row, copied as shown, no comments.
11:32
